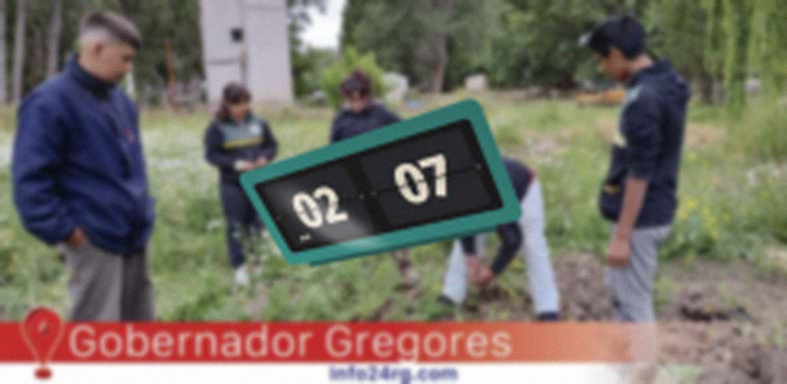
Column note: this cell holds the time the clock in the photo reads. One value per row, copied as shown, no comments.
2:07
